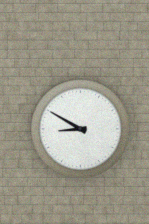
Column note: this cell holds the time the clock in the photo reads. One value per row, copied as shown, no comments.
8:50
